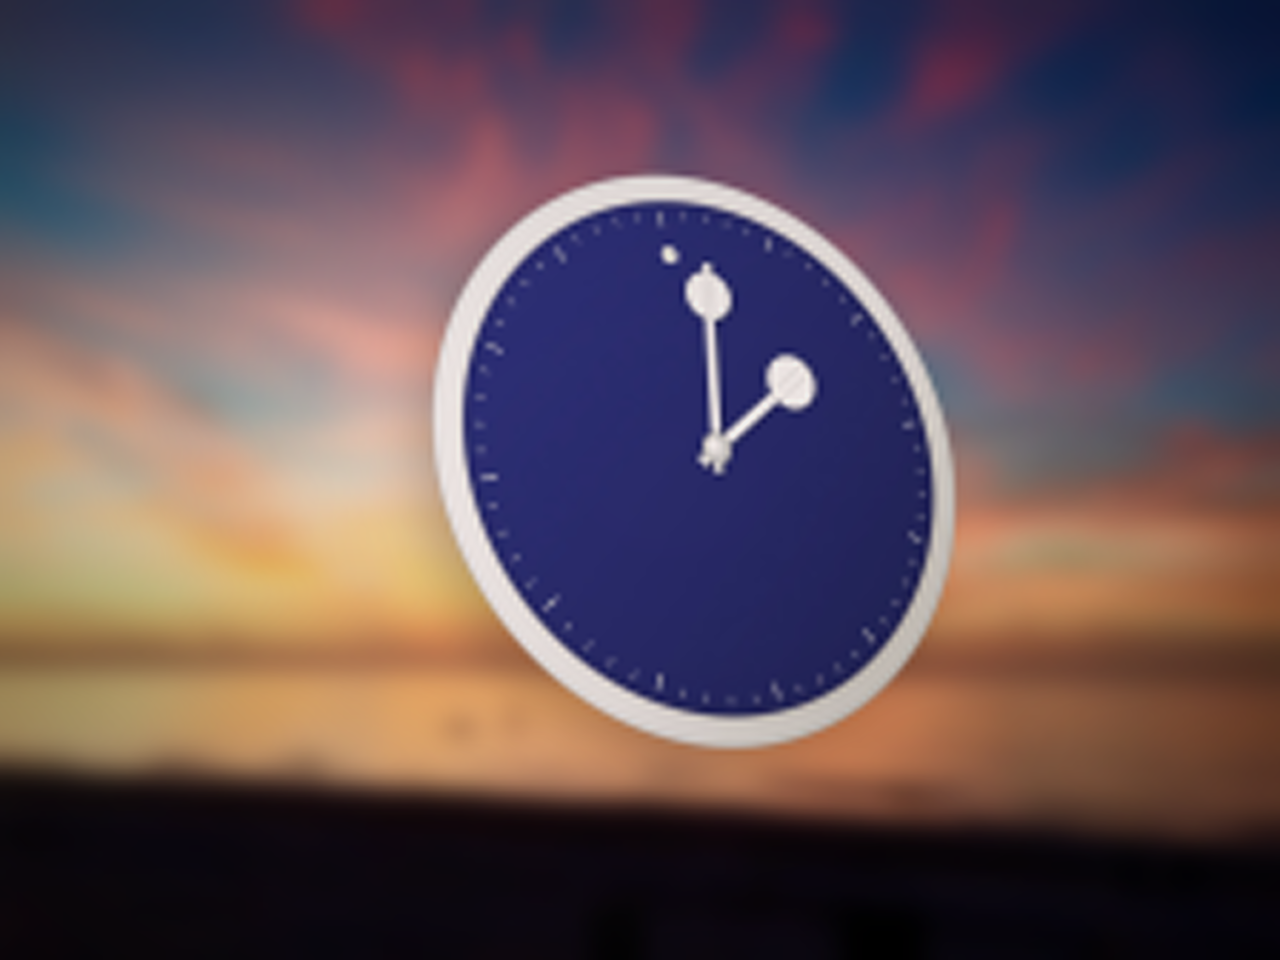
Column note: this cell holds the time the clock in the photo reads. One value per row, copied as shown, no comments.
2:02
